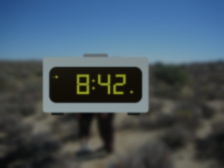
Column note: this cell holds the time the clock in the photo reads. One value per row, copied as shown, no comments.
8:42
